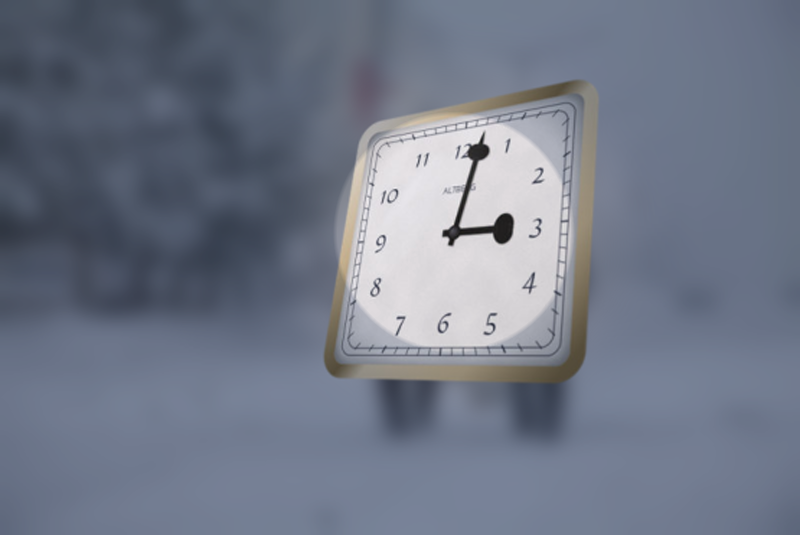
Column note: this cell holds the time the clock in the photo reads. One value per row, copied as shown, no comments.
3:02
